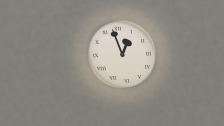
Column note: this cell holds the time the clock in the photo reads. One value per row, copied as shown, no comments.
12:58
